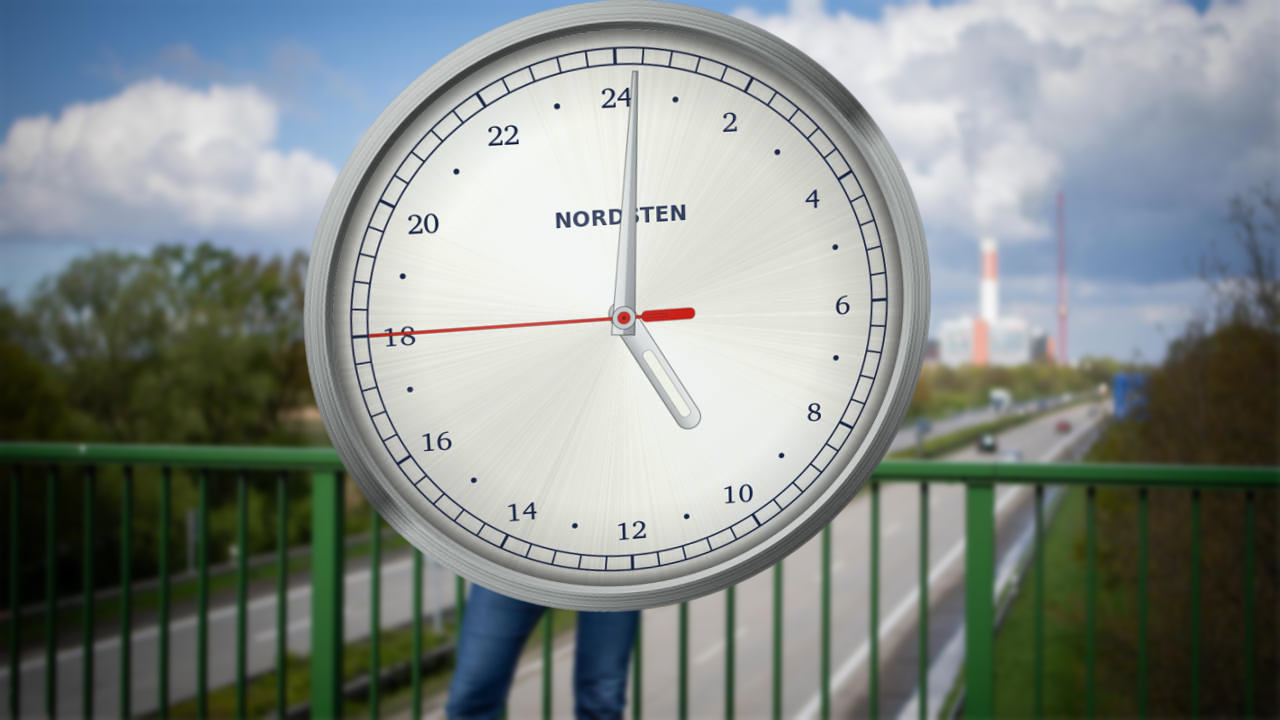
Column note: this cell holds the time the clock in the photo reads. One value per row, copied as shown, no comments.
10:00:45
